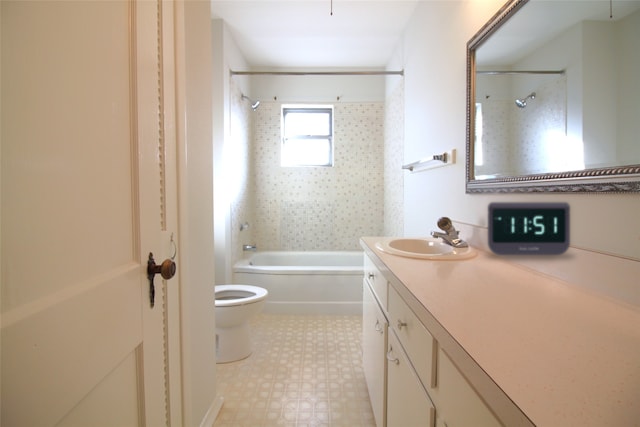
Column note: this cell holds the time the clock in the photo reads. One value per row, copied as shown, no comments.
11:51
